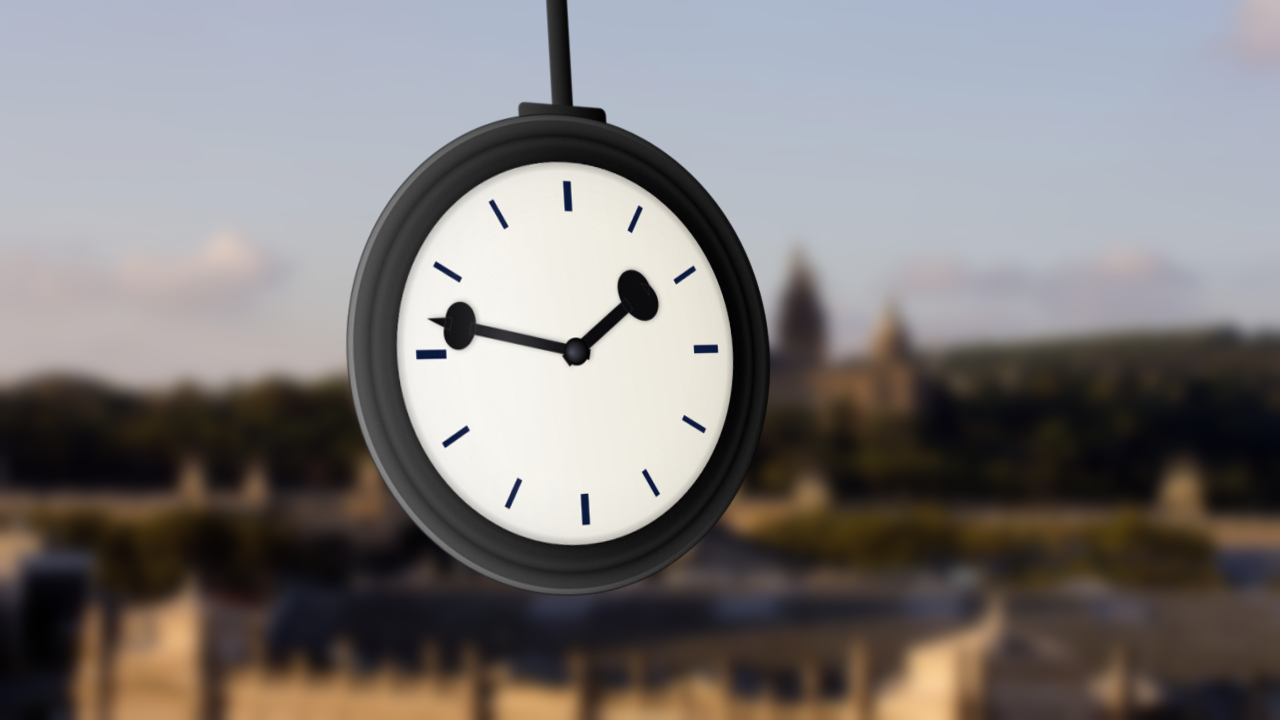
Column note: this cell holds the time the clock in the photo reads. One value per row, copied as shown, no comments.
1:47
